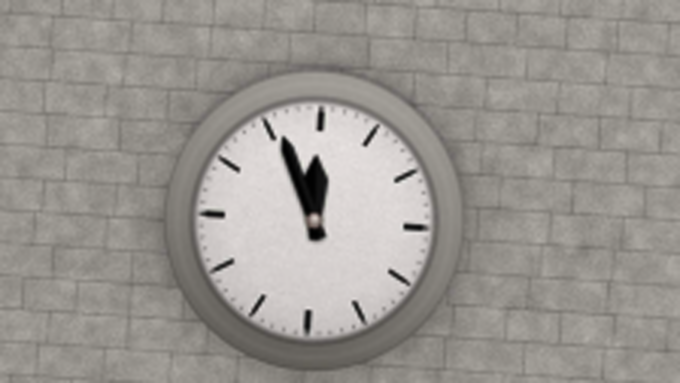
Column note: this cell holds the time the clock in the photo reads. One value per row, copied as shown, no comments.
11:56
